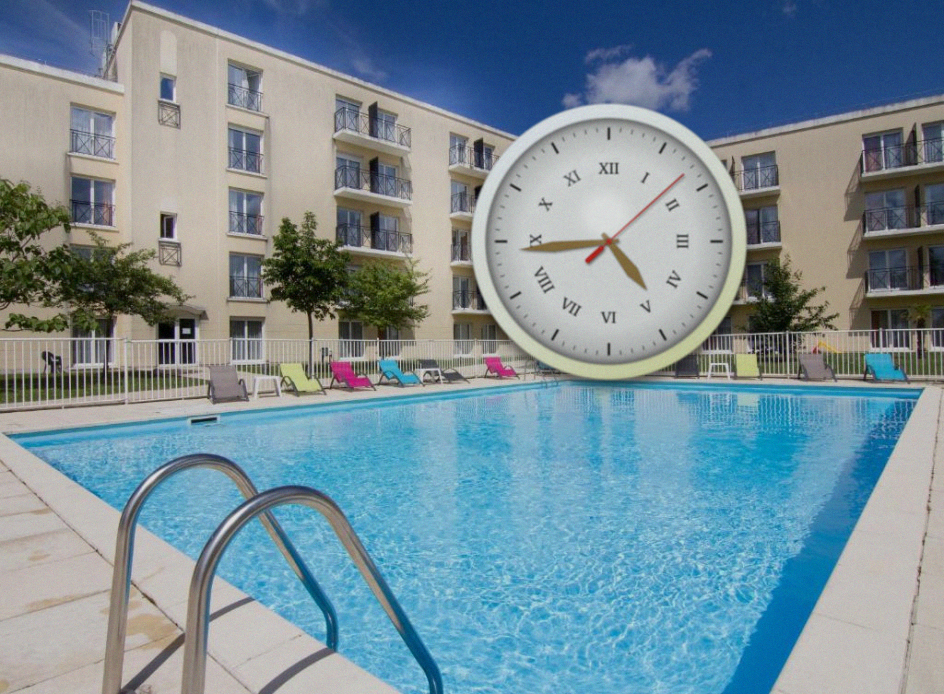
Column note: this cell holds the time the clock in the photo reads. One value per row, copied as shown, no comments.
4:44:08
